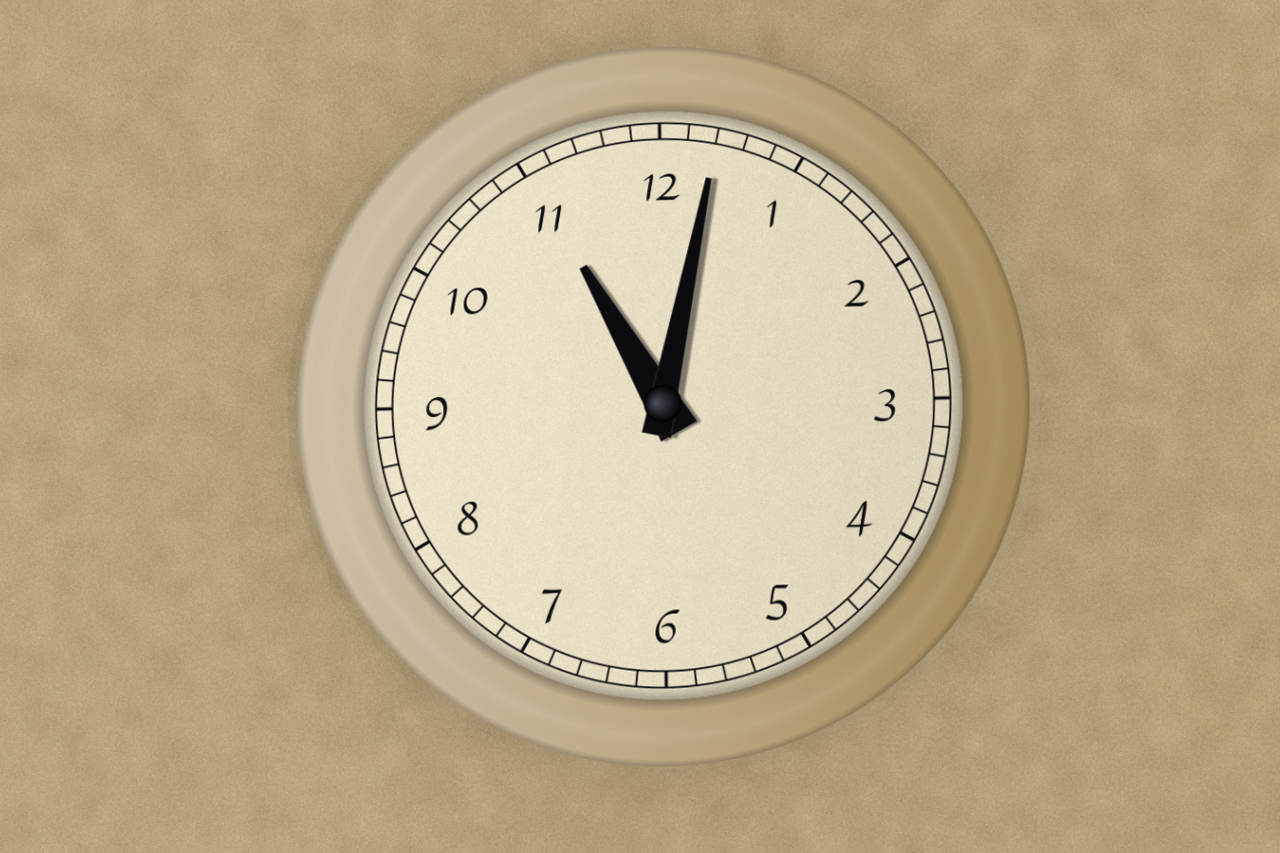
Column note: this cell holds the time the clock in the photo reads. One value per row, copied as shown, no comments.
11:02
